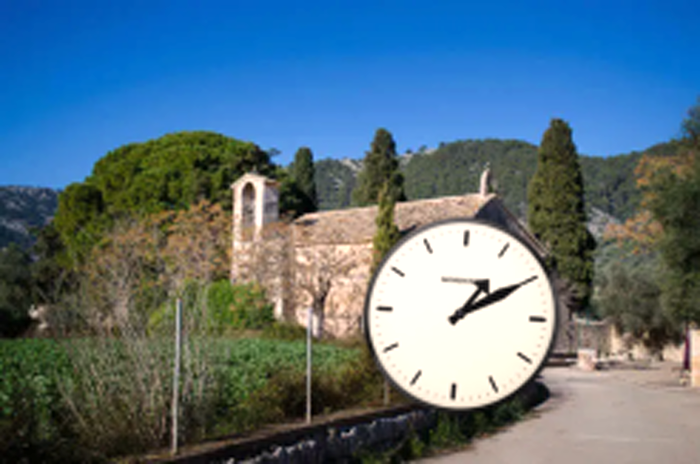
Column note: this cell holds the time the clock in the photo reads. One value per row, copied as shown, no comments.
1:10
